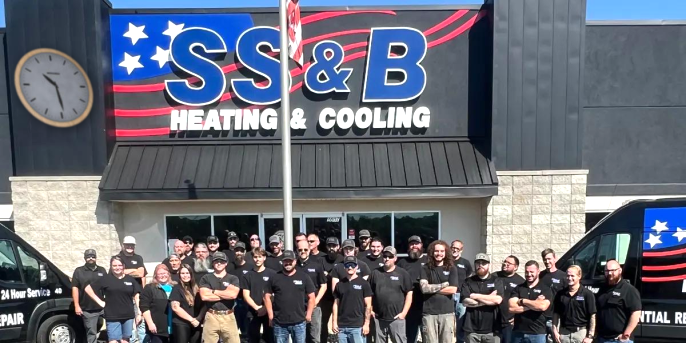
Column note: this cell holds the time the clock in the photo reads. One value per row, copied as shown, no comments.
10:29
